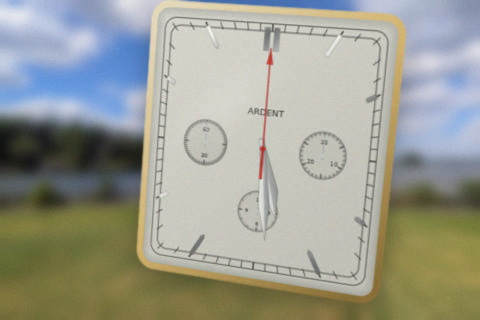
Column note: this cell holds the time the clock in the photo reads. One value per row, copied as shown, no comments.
5:29
